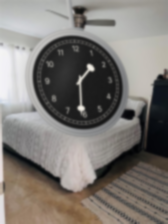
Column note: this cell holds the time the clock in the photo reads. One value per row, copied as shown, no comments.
1:31
